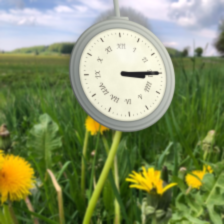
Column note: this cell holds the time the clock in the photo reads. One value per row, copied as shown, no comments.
3:15
